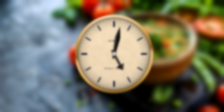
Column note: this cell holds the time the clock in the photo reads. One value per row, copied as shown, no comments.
5:02
